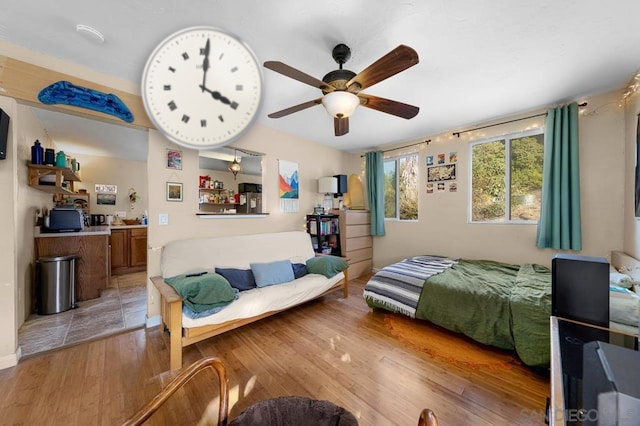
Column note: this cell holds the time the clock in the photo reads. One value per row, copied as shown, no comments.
4:01
